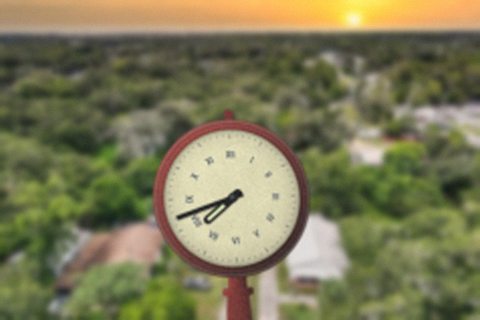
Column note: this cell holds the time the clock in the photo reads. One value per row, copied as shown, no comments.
7:42
